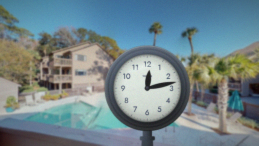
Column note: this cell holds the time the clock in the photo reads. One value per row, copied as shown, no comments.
12:13
